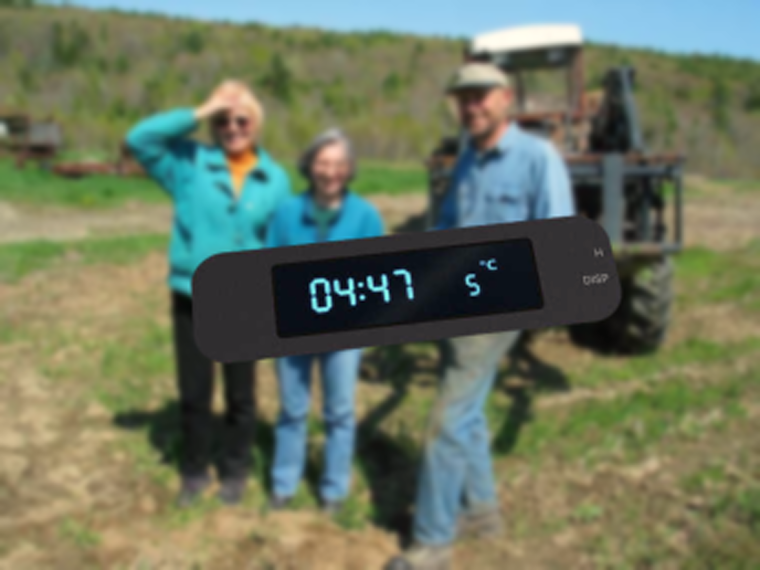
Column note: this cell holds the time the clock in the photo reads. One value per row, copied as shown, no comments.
4:47
